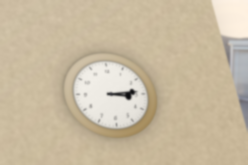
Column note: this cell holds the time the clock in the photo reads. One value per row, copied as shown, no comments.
3:14
